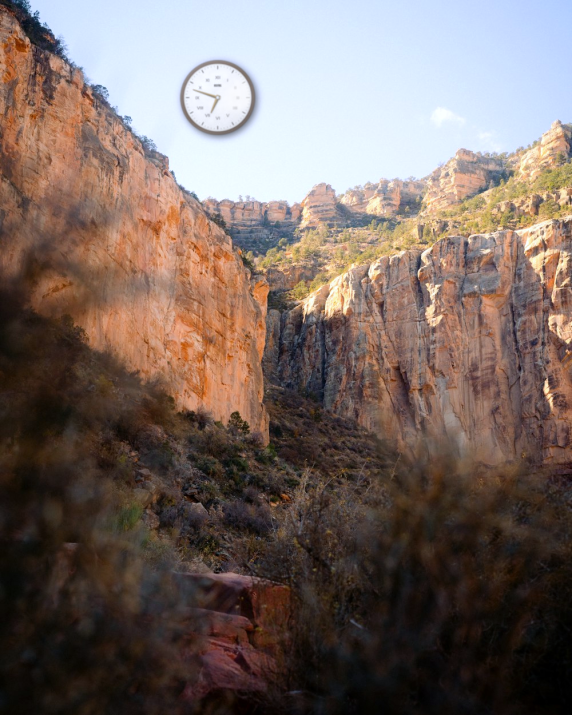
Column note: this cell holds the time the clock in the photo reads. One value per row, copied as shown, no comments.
6:48
